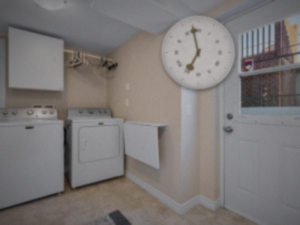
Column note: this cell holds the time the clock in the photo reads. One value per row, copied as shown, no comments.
6:58
